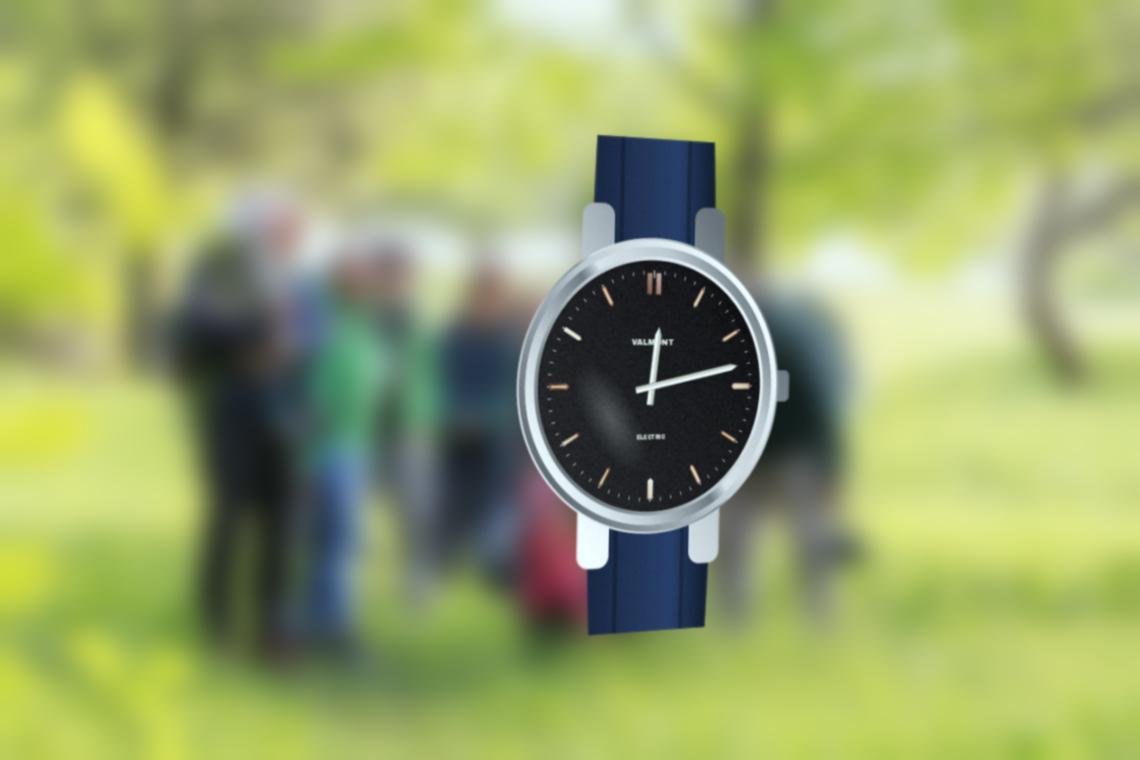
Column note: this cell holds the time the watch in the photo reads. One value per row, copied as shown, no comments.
12:13
